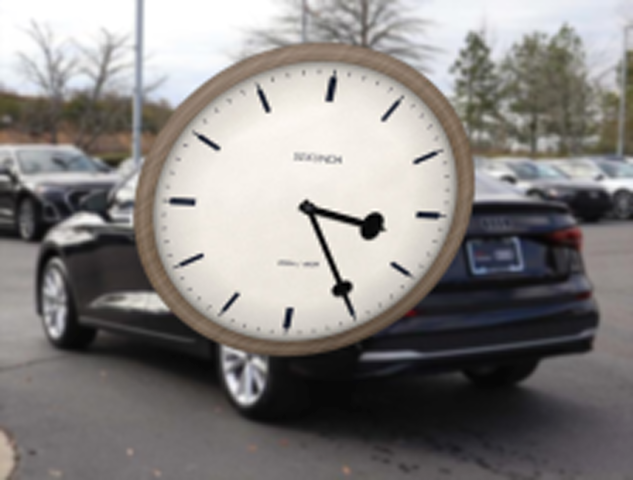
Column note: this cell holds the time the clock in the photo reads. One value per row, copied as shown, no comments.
3:25
